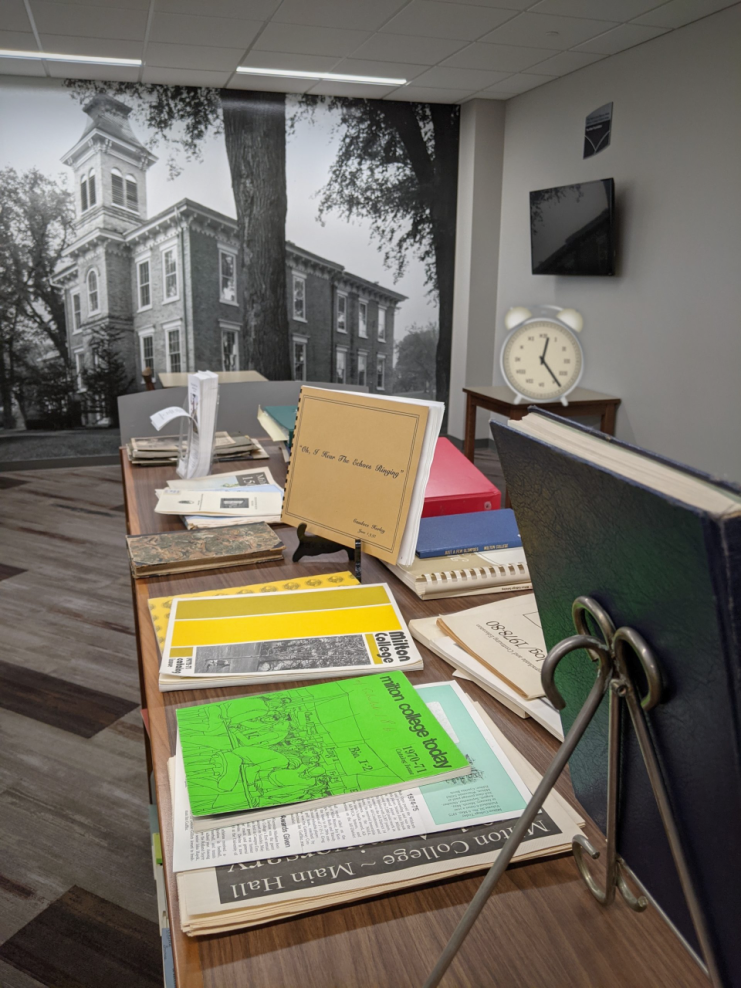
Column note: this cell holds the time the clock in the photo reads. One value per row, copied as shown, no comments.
12:24
